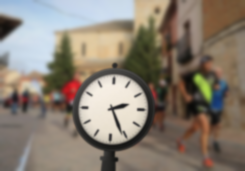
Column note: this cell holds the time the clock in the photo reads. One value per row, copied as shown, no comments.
2:26
